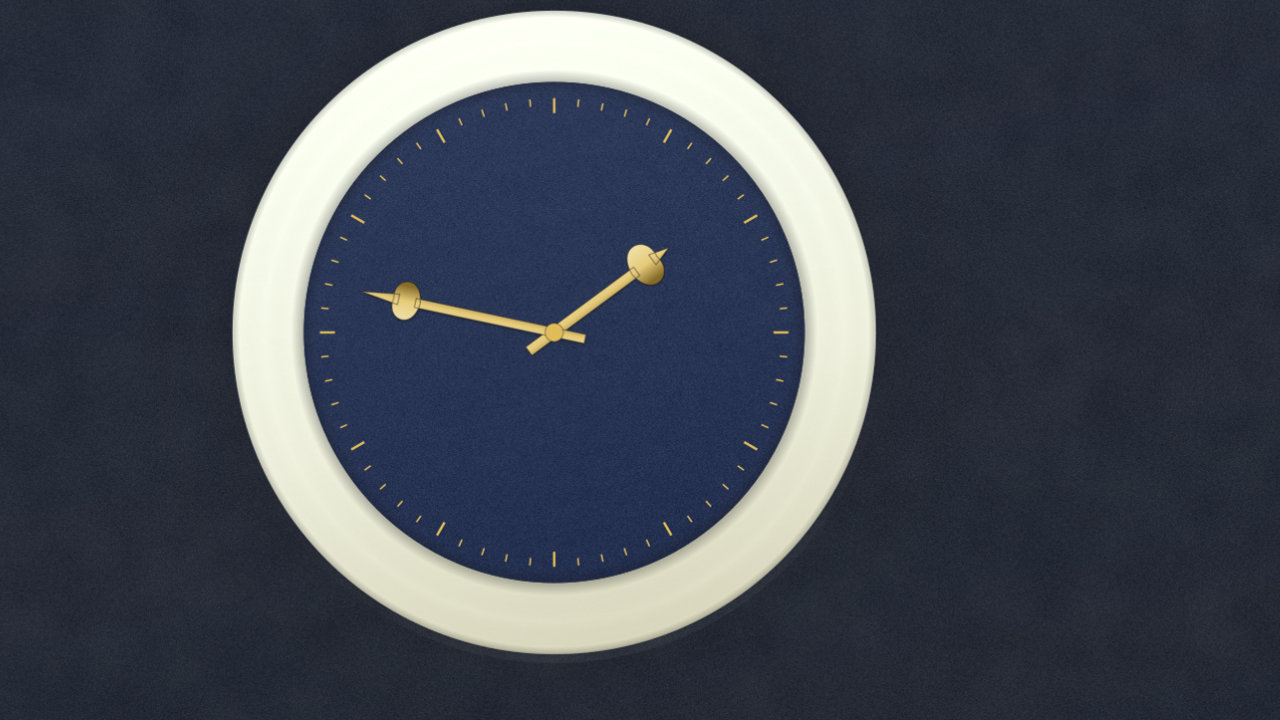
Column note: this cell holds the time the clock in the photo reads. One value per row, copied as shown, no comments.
1:47
